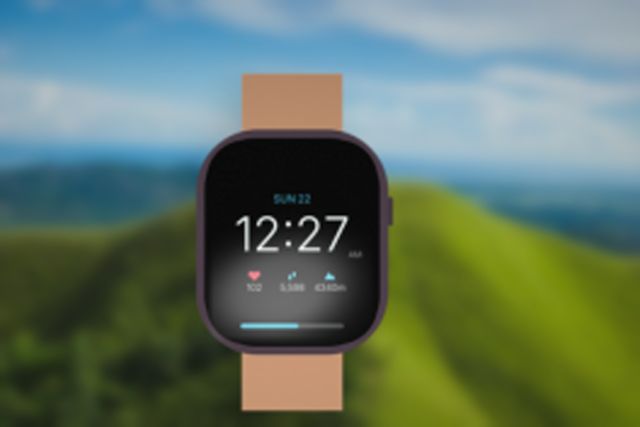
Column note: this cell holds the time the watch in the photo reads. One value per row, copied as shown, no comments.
12:27
